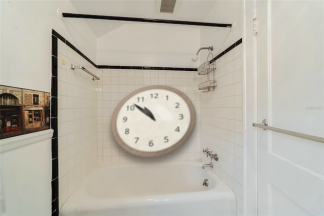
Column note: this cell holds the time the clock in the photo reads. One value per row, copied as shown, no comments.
10:52
